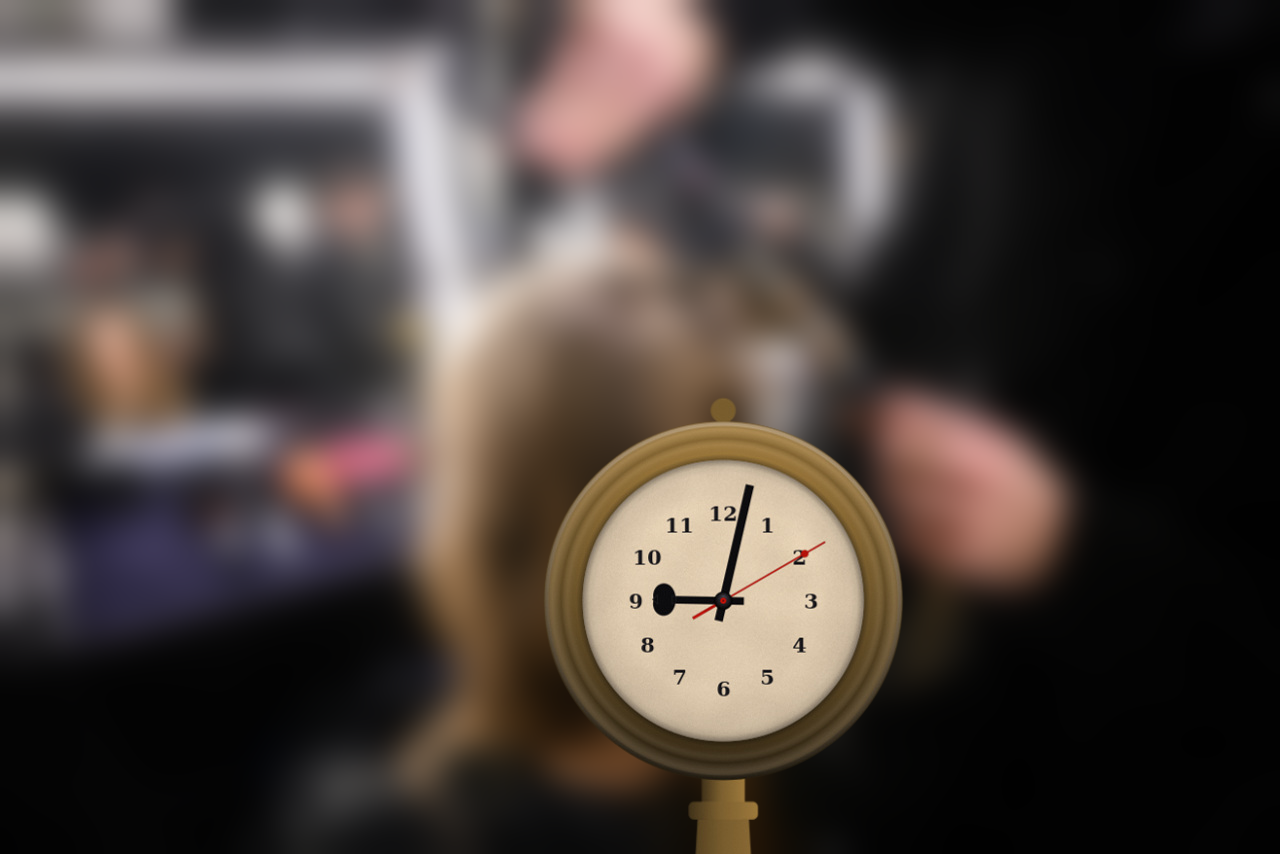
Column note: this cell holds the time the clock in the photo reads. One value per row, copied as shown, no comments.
9:02:10
